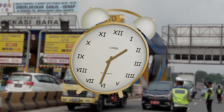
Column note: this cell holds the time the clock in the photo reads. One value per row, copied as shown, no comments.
1:31
